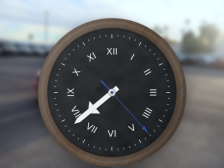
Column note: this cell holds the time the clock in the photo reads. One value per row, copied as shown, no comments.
7:38:23
